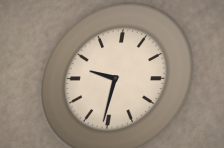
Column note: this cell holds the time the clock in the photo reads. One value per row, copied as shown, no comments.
9:31
